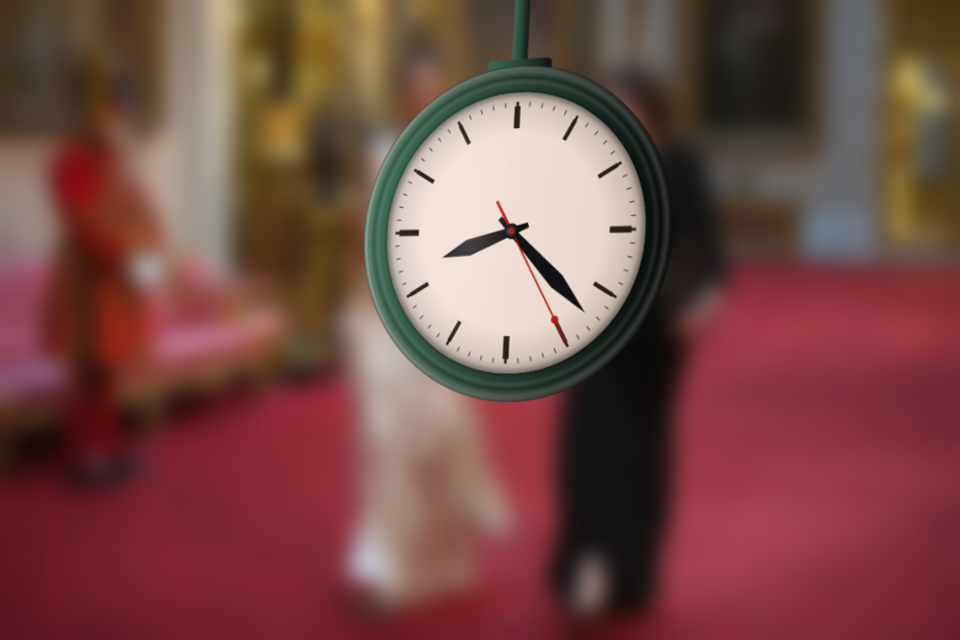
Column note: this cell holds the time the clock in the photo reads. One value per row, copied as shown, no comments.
8:22:25
